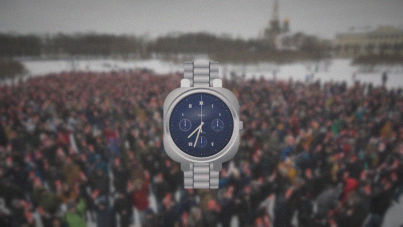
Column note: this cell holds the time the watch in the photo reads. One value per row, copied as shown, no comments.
7:33
